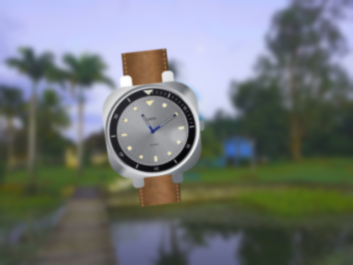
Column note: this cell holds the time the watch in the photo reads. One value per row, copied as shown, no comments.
11:10
